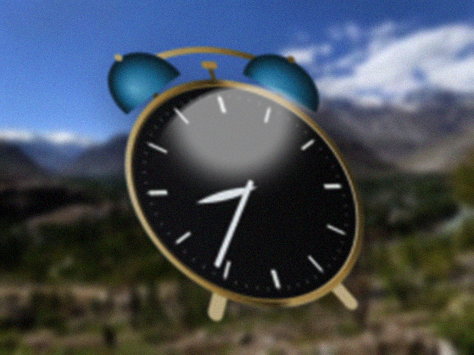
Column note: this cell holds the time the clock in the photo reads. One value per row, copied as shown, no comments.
8:36
